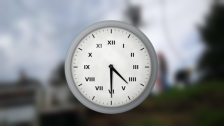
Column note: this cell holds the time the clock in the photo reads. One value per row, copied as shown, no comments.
4:30
